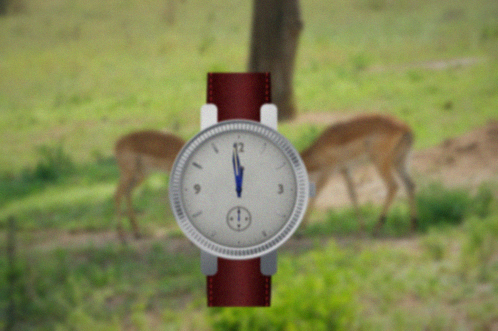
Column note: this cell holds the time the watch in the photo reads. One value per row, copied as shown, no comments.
11:59
